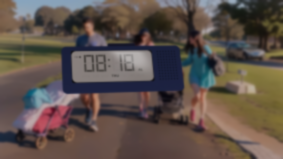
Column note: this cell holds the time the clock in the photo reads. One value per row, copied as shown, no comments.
8:18
